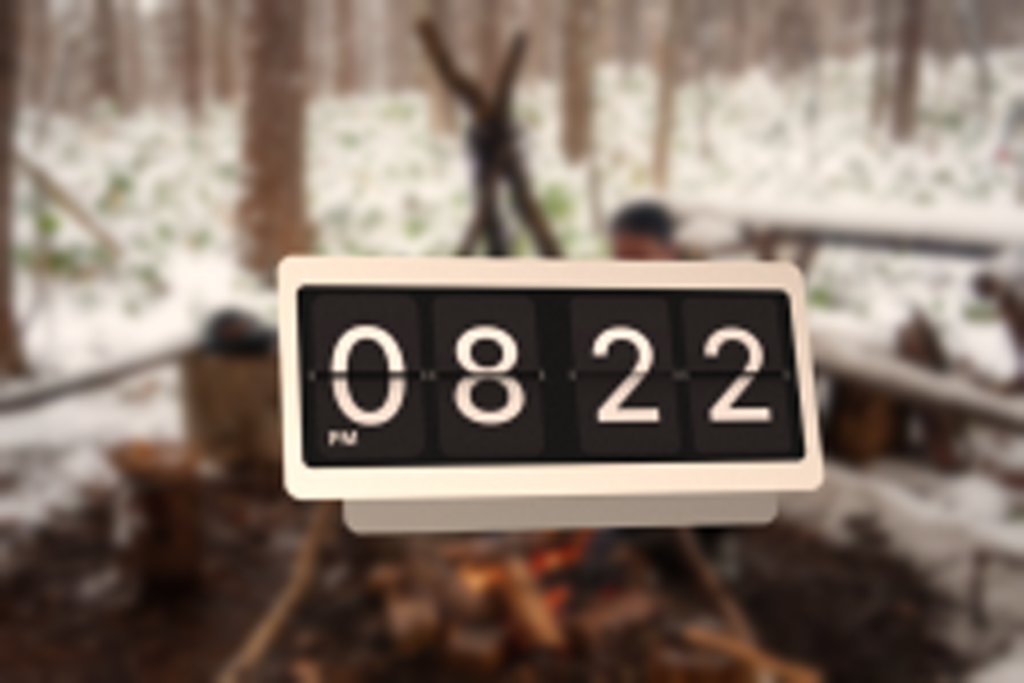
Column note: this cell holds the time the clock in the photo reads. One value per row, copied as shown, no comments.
8:22
